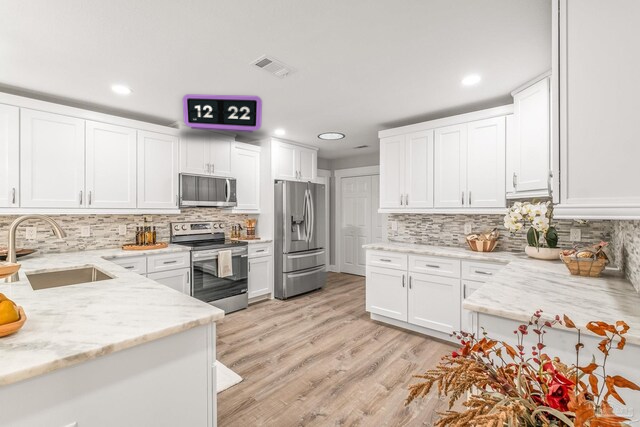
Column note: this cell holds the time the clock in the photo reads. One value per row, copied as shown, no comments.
12:22
